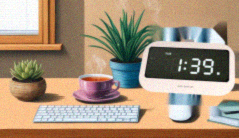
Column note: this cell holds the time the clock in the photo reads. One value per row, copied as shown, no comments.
1:39
